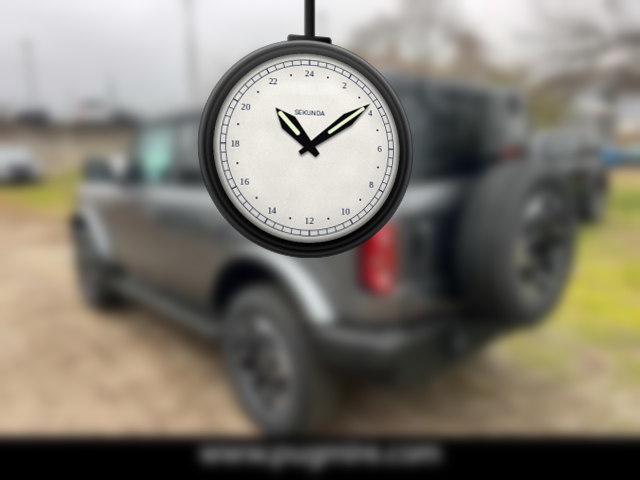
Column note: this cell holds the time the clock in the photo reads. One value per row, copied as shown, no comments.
21:09
